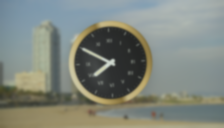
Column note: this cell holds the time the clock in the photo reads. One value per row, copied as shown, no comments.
7:50
